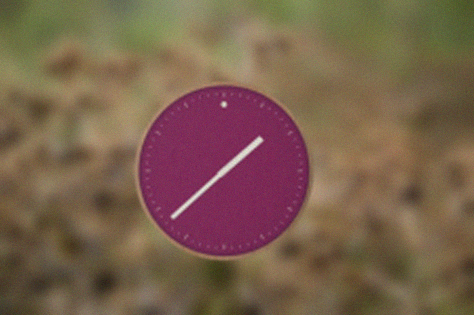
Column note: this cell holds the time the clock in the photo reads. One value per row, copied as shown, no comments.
1:38
